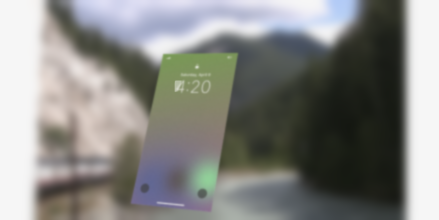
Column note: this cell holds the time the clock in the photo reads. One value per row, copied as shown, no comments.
4:20
